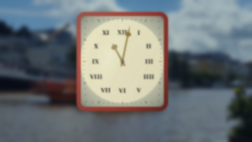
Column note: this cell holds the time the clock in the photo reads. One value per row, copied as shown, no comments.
11:02
